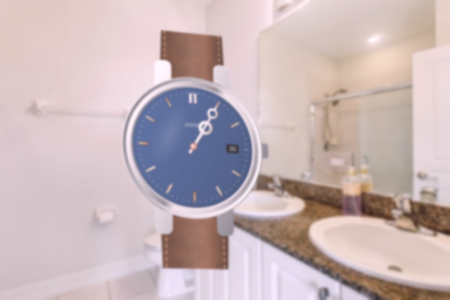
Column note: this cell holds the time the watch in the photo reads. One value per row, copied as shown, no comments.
1:05
